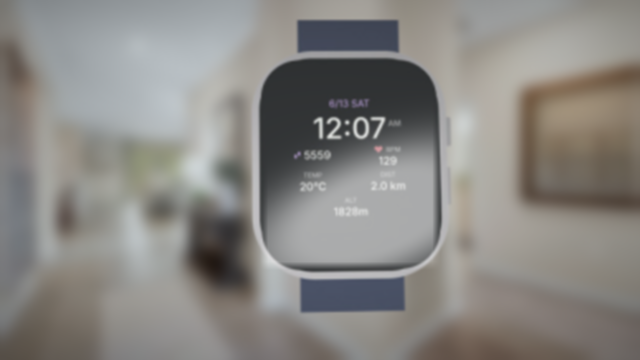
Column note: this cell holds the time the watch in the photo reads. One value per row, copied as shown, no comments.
12:07
